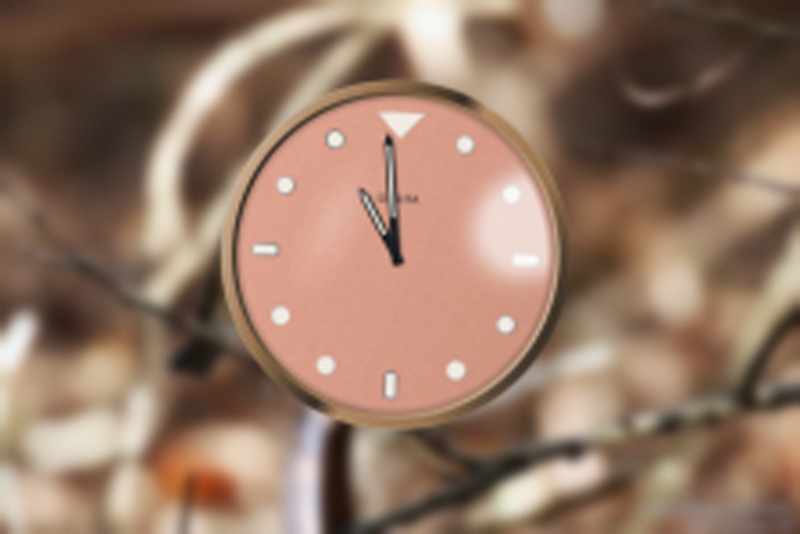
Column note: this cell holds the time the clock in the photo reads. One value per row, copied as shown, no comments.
10:59
